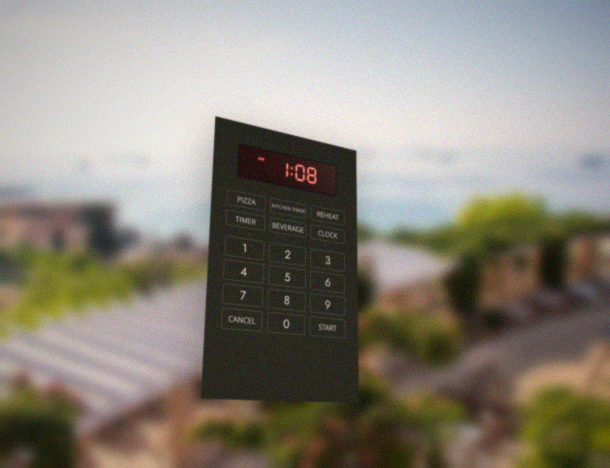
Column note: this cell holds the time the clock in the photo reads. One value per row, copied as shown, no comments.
1:08
